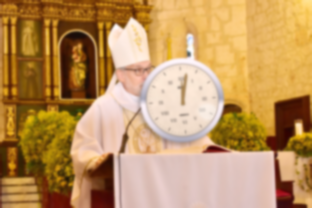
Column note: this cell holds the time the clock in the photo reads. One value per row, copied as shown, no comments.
12:02
